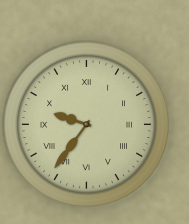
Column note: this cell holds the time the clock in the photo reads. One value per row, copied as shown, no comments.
9:36
